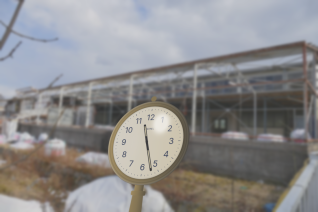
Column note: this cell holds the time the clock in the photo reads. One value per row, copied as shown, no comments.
11:27
